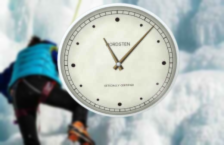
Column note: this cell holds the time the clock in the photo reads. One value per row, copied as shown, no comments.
11:07
